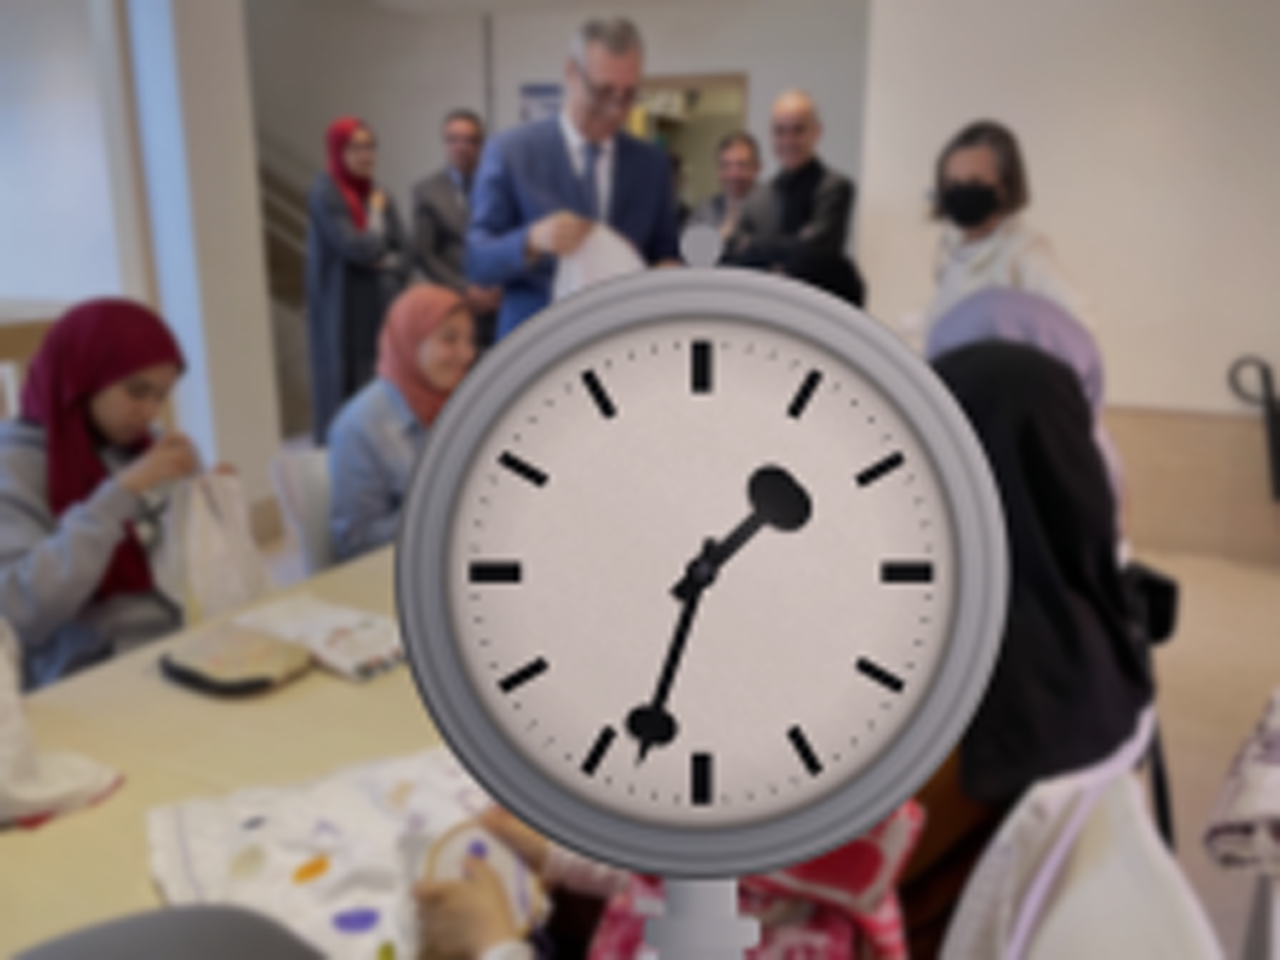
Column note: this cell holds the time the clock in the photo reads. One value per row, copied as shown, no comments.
1:33
